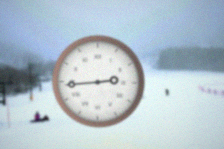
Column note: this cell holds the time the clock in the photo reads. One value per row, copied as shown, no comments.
2:44
